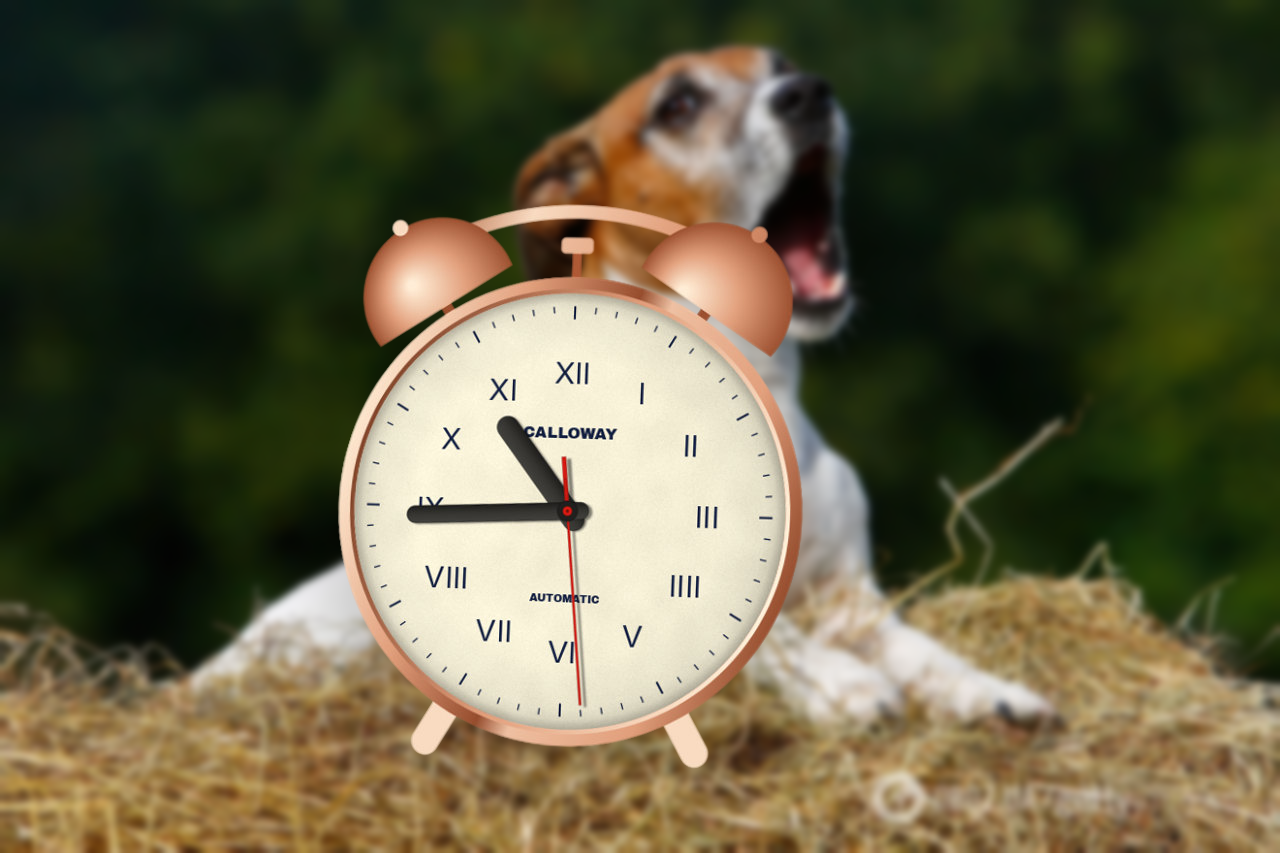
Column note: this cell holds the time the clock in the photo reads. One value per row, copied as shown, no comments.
10:44:29
